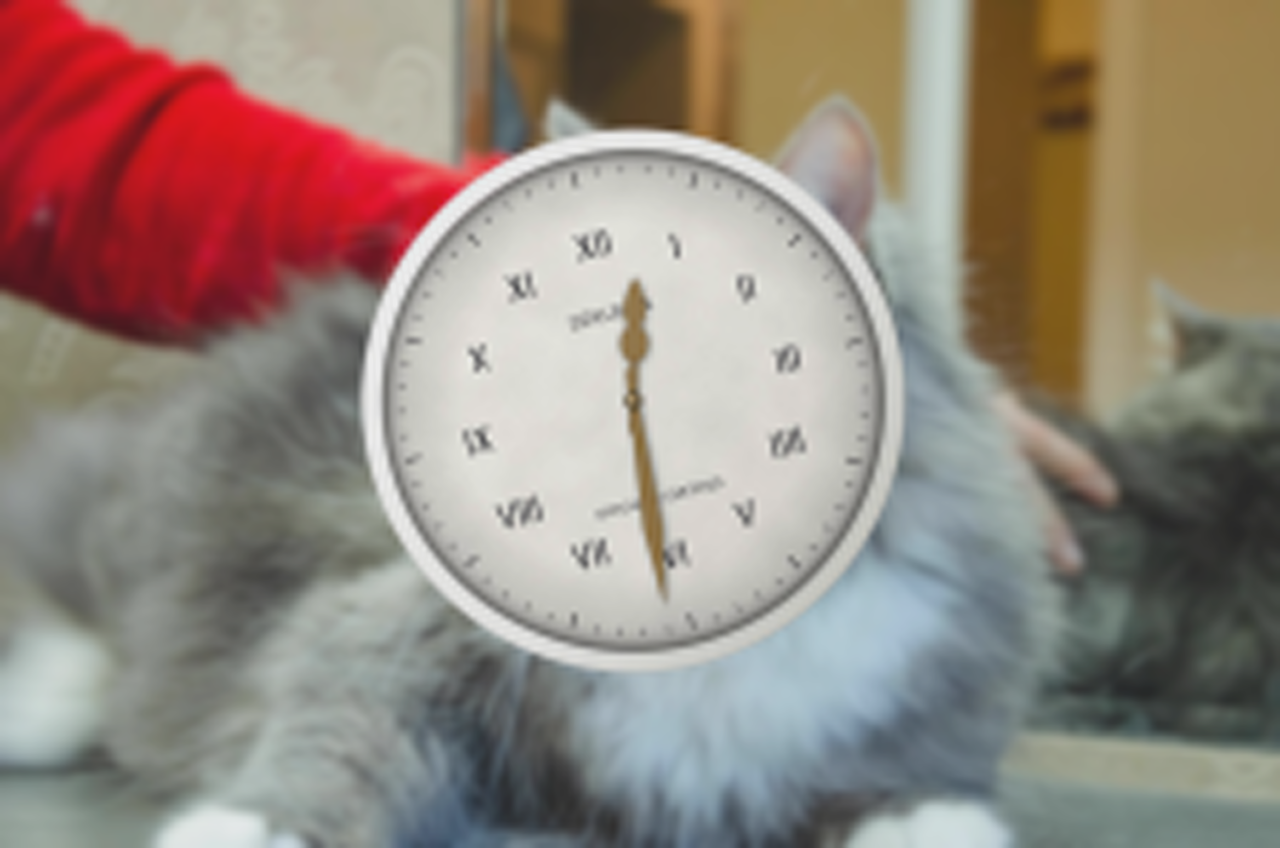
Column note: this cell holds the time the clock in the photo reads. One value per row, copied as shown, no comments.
12:31
